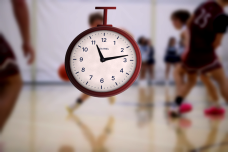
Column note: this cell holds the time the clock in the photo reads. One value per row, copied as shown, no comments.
11:13
